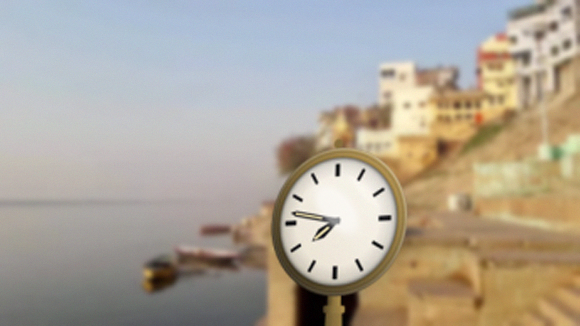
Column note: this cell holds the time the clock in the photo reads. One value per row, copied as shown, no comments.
7:47
